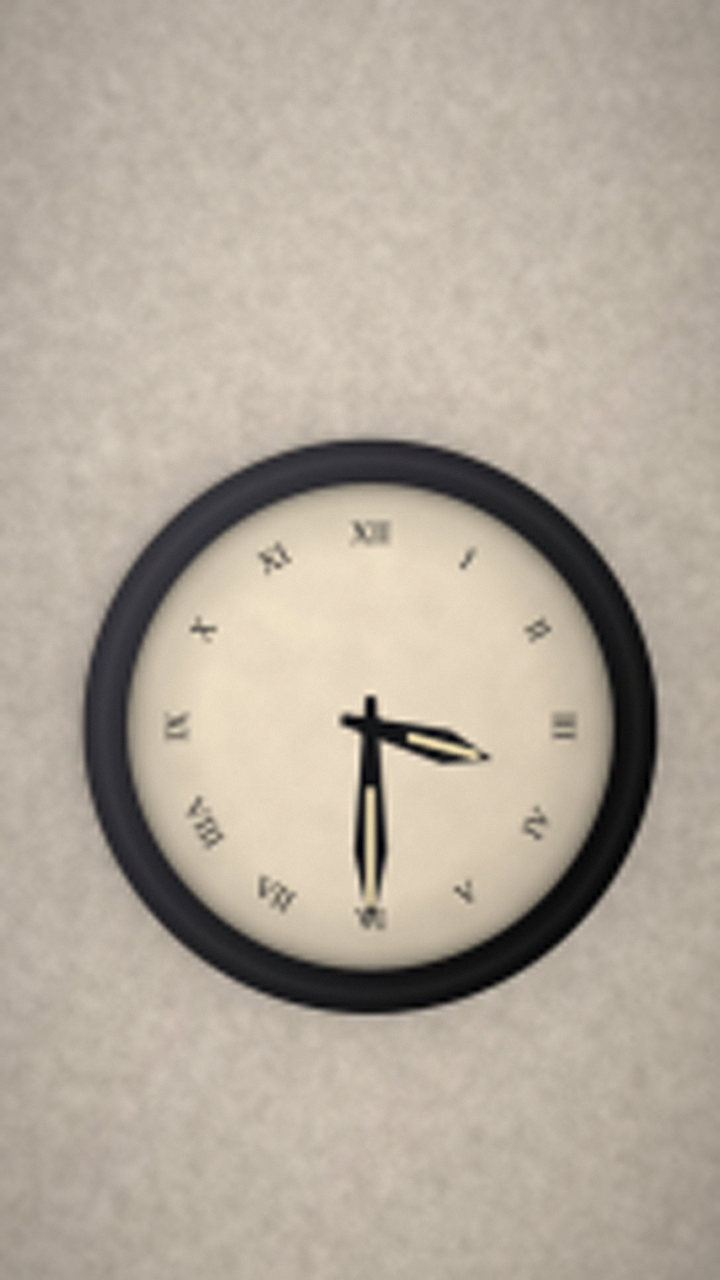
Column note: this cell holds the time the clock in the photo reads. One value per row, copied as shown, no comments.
3:30
